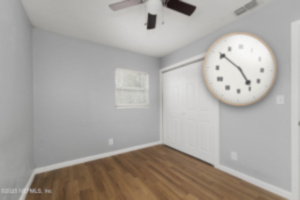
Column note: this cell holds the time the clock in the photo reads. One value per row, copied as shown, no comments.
4:51
